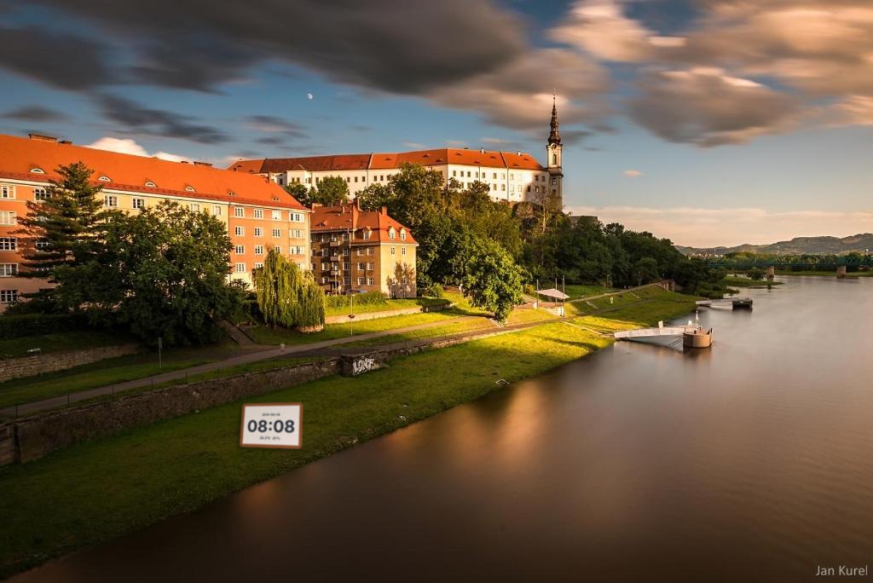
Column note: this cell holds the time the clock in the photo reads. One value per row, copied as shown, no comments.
8:08
